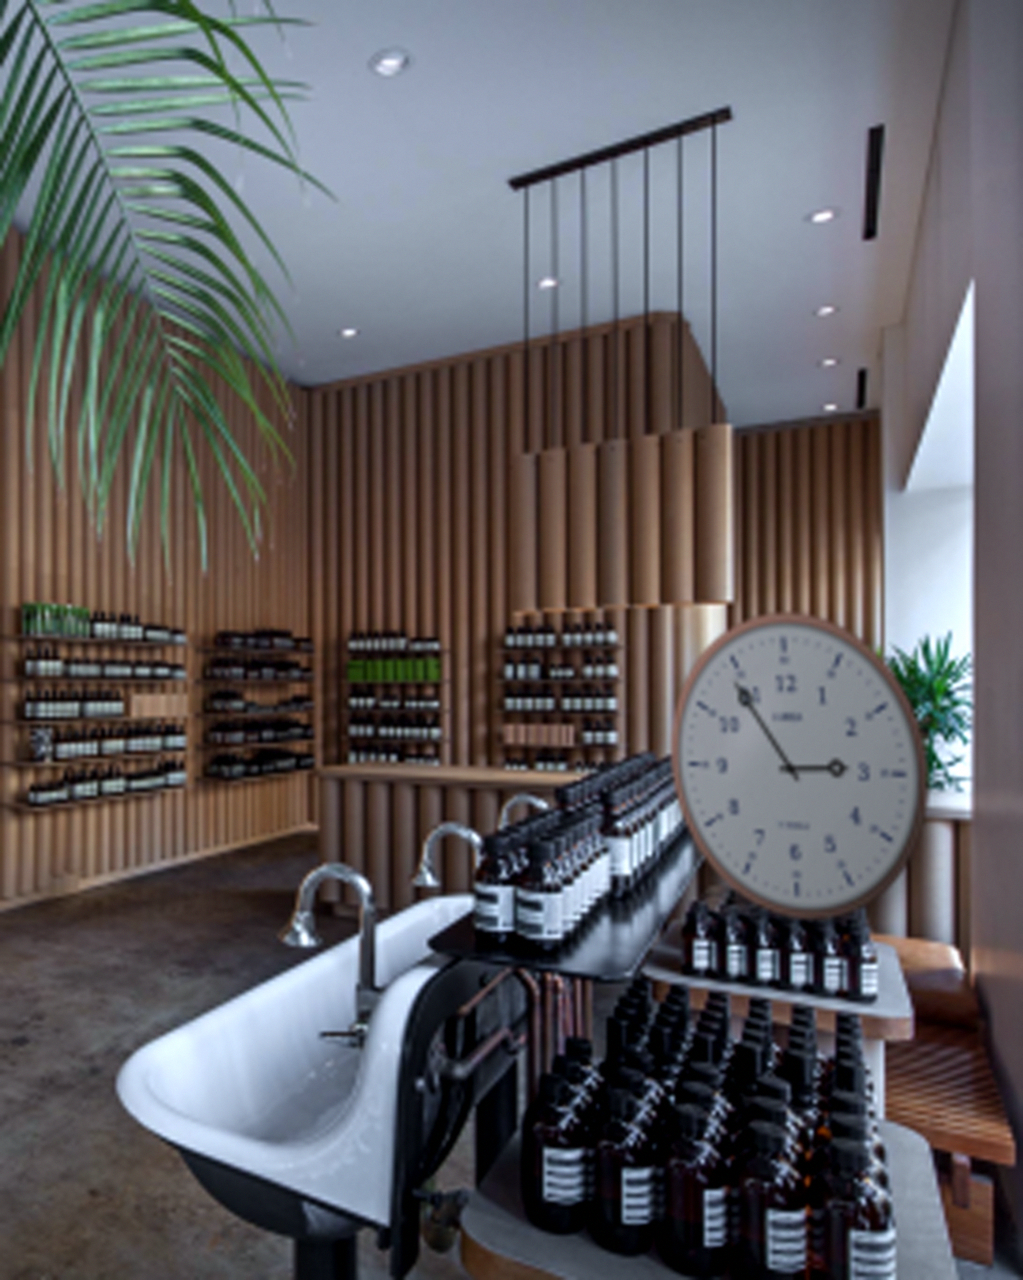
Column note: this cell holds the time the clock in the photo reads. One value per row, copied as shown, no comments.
2:54
